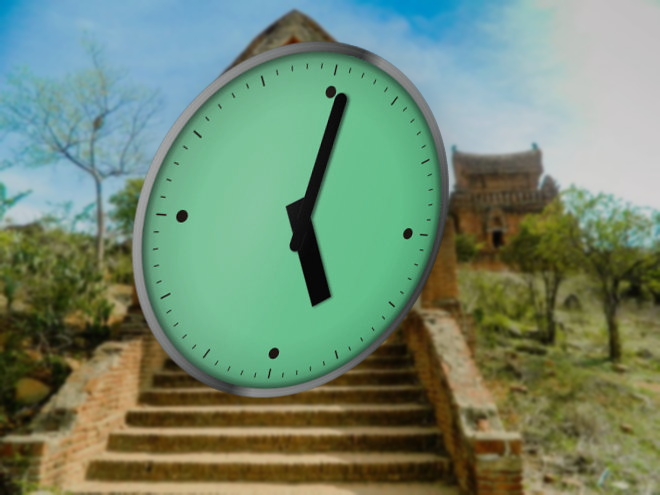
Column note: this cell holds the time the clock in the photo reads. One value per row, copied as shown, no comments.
5:01
